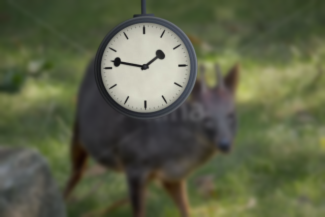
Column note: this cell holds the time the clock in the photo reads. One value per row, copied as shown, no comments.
1:47
